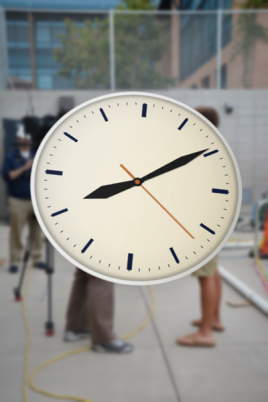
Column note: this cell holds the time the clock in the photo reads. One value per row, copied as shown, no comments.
8:09:22
